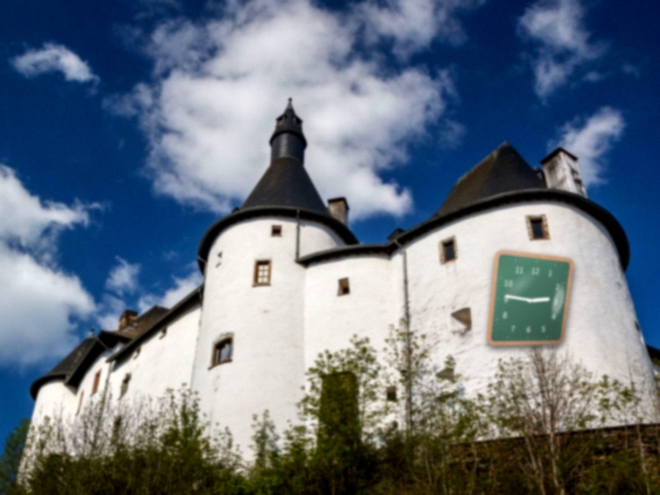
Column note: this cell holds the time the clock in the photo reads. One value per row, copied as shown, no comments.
2:46
